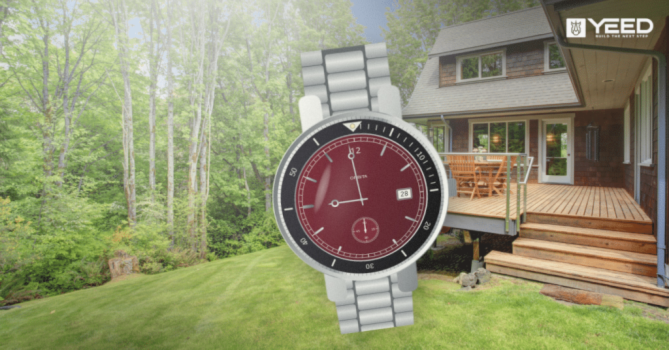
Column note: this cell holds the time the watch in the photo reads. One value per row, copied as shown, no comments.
8:59
